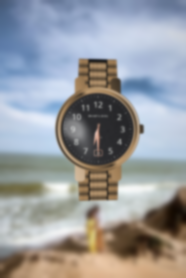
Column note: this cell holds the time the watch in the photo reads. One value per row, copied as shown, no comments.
6:30
